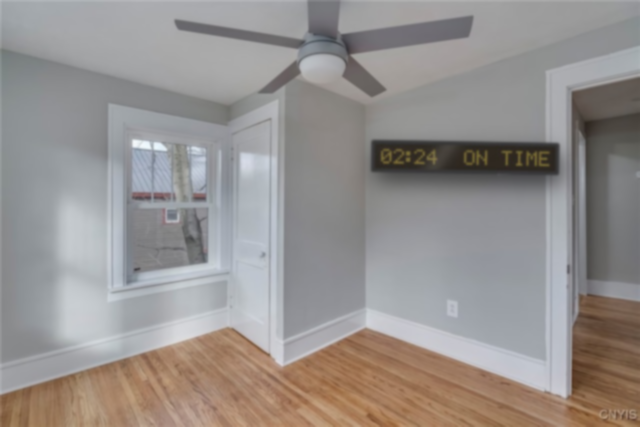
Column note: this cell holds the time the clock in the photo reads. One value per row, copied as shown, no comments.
2:24
